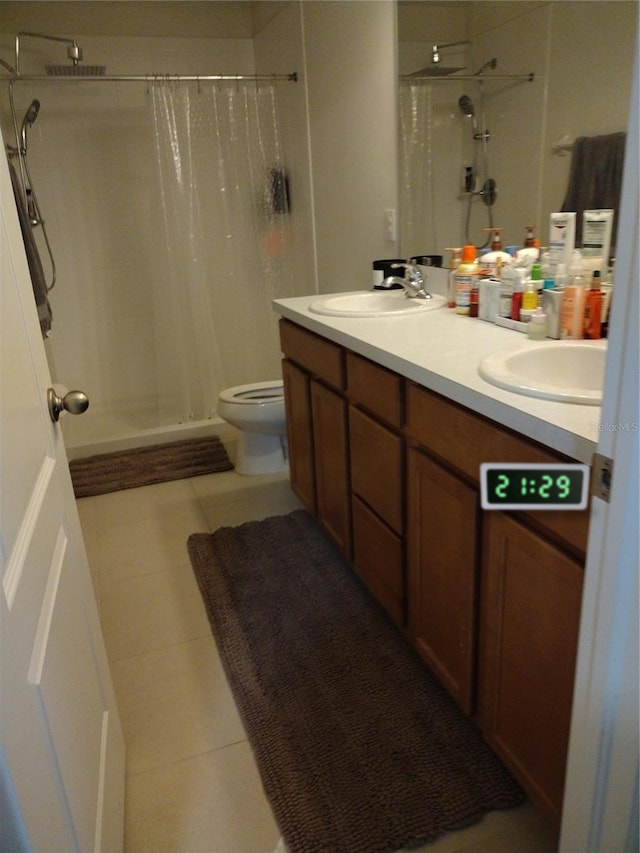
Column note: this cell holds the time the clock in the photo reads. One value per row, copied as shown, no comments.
21:29
